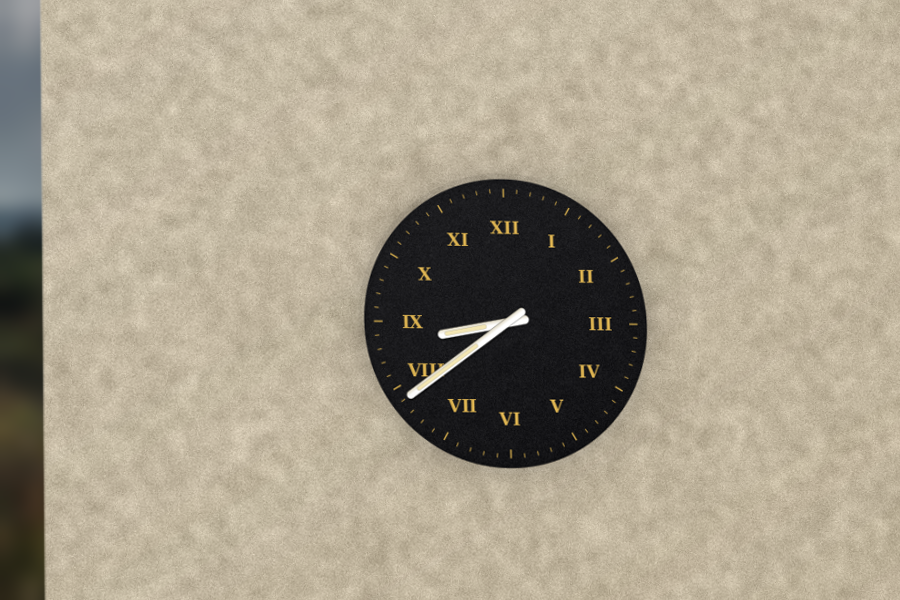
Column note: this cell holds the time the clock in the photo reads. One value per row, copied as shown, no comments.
8:39
